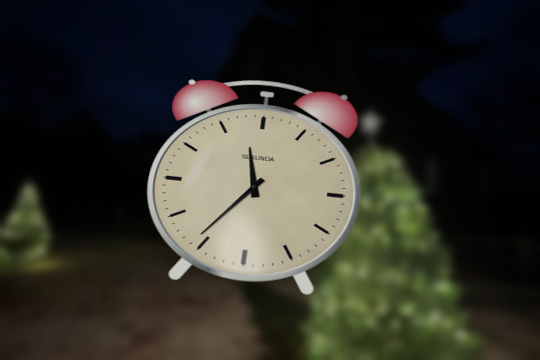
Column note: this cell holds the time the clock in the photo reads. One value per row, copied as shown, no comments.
11:36
